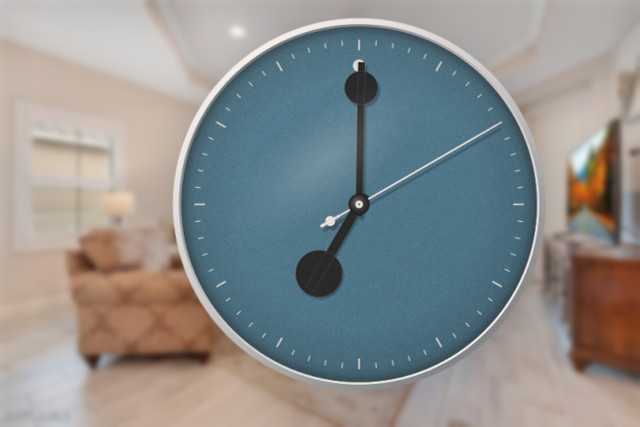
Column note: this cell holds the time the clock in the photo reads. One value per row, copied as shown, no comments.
7:00:10
